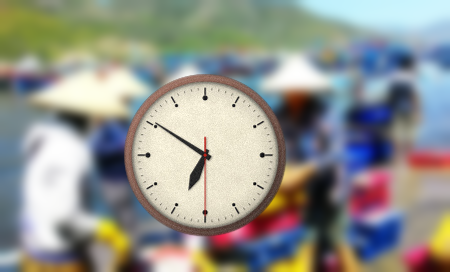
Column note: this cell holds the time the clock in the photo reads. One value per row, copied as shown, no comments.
6:50:30
